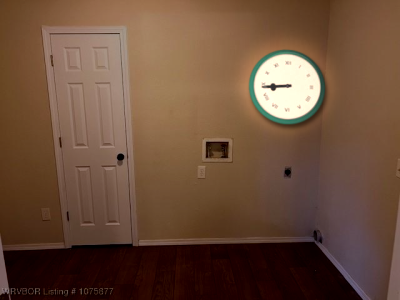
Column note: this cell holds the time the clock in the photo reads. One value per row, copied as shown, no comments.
8:44
